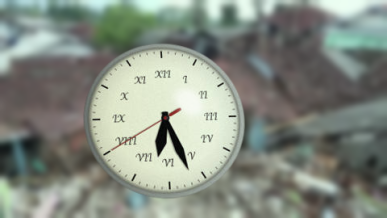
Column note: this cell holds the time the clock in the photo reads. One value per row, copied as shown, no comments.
6:26:40
